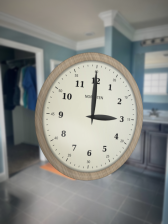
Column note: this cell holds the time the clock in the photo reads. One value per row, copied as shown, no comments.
3:00
